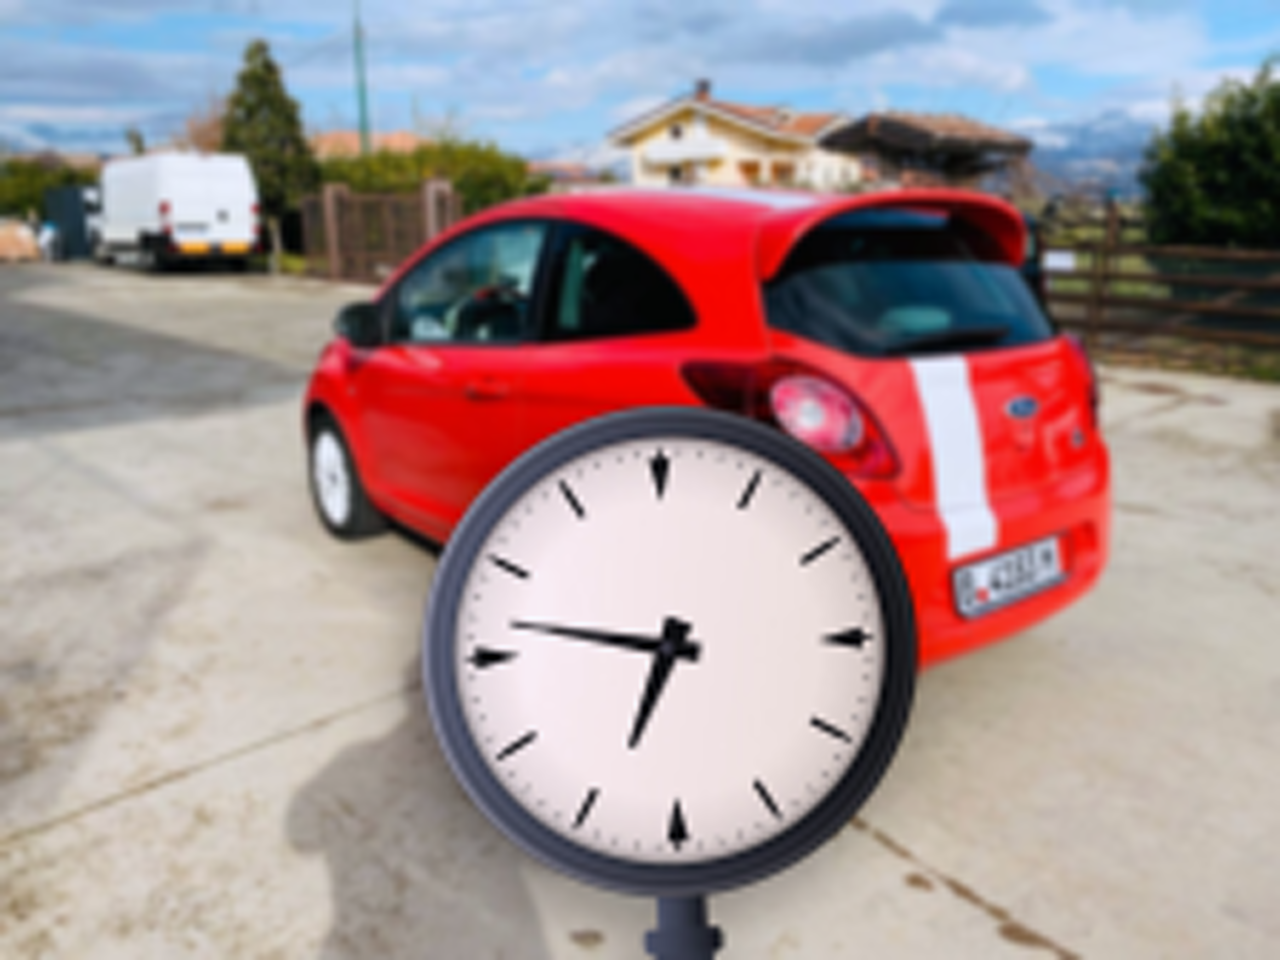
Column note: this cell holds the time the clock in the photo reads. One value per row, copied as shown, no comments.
6:47
